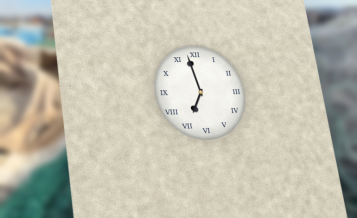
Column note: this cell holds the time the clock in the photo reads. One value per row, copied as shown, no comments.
6:58
